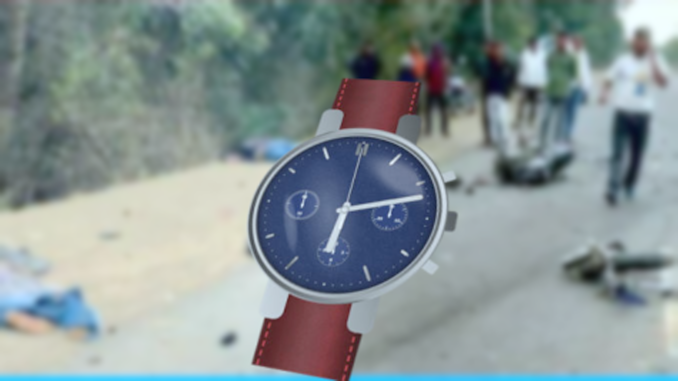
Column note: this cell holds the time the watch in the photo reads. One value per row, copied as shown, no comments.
6:12
